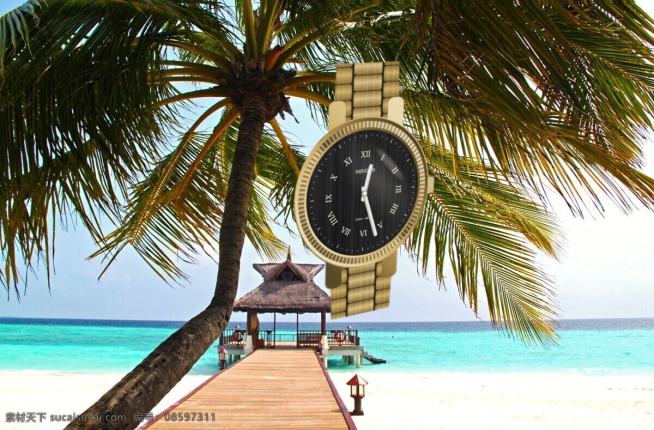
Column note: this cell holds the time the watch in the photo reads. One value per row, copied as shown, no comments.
12:27
